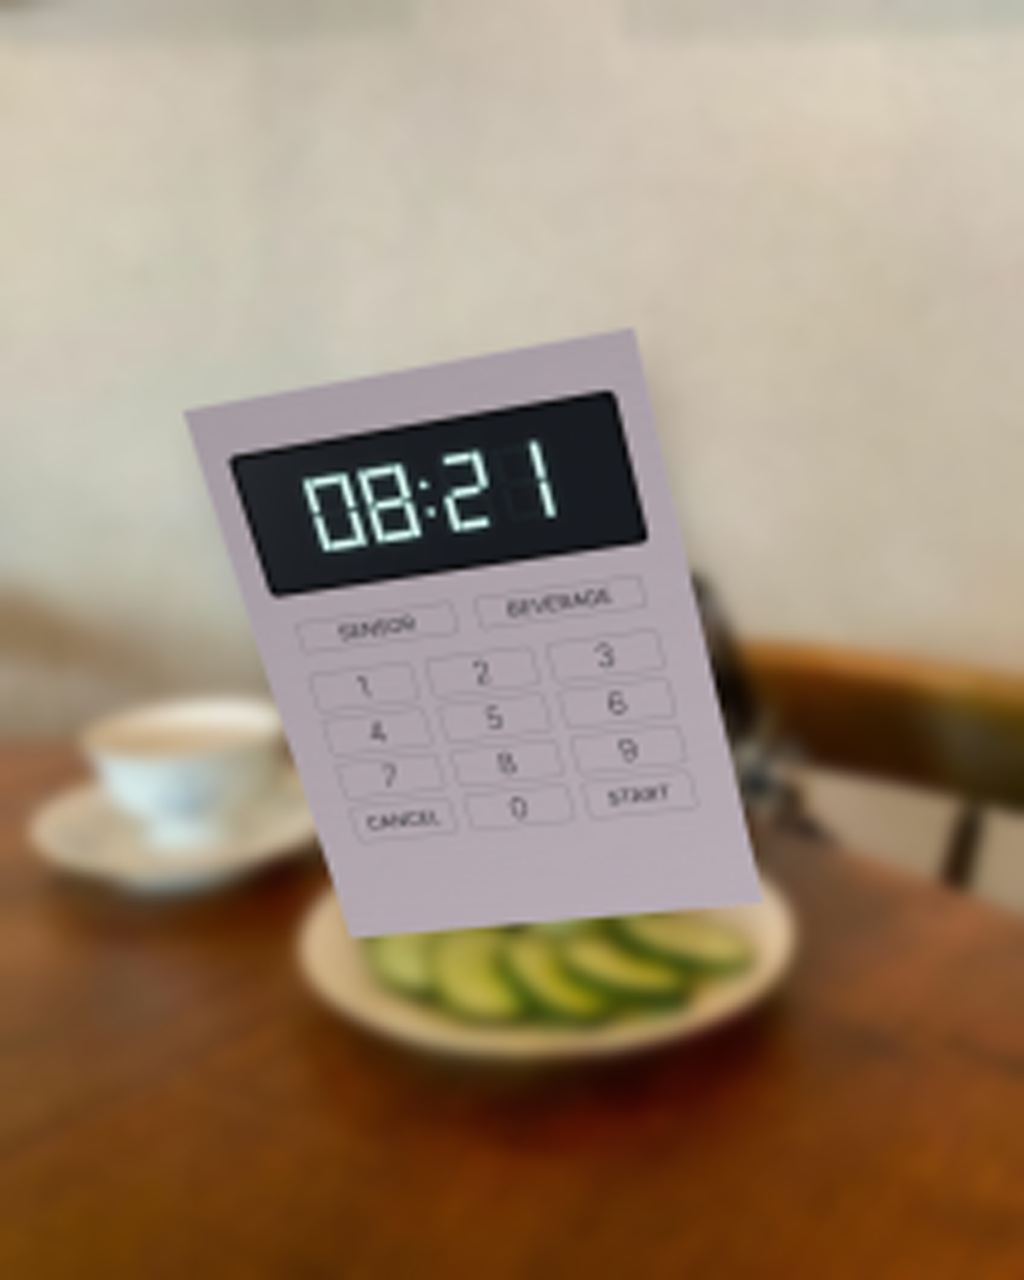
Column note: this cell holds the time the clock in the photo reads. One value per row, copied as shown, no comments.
8:21
